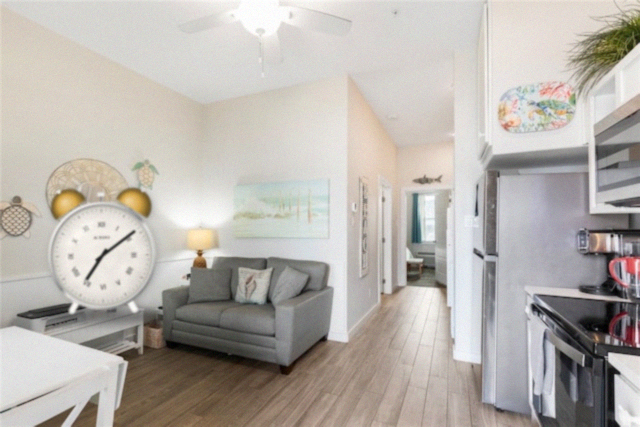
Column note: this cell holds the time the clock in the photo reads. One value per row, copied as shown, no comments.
7:09
